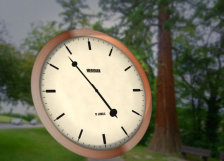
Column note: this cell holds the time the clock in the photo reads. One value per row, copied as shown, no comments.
4:54
